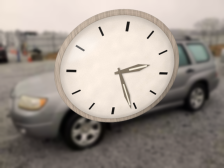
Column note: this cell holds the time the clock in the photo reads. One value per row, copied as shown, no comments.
2:26
